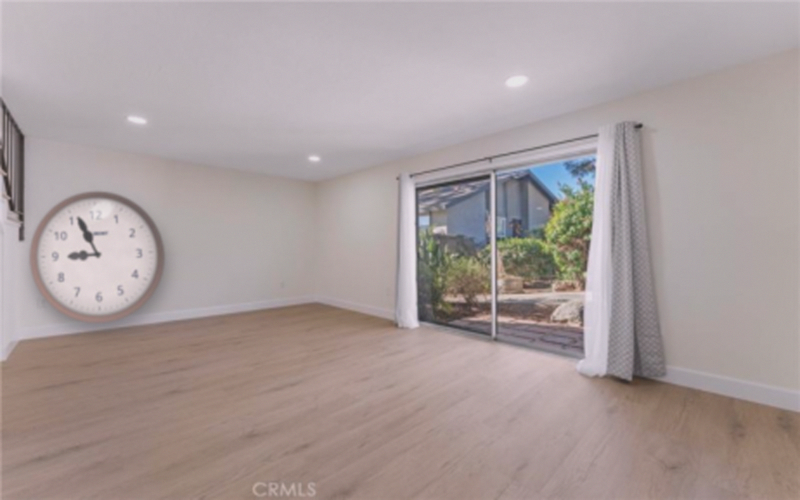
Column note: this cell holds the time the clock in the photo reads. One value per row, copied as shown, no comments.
8:56
